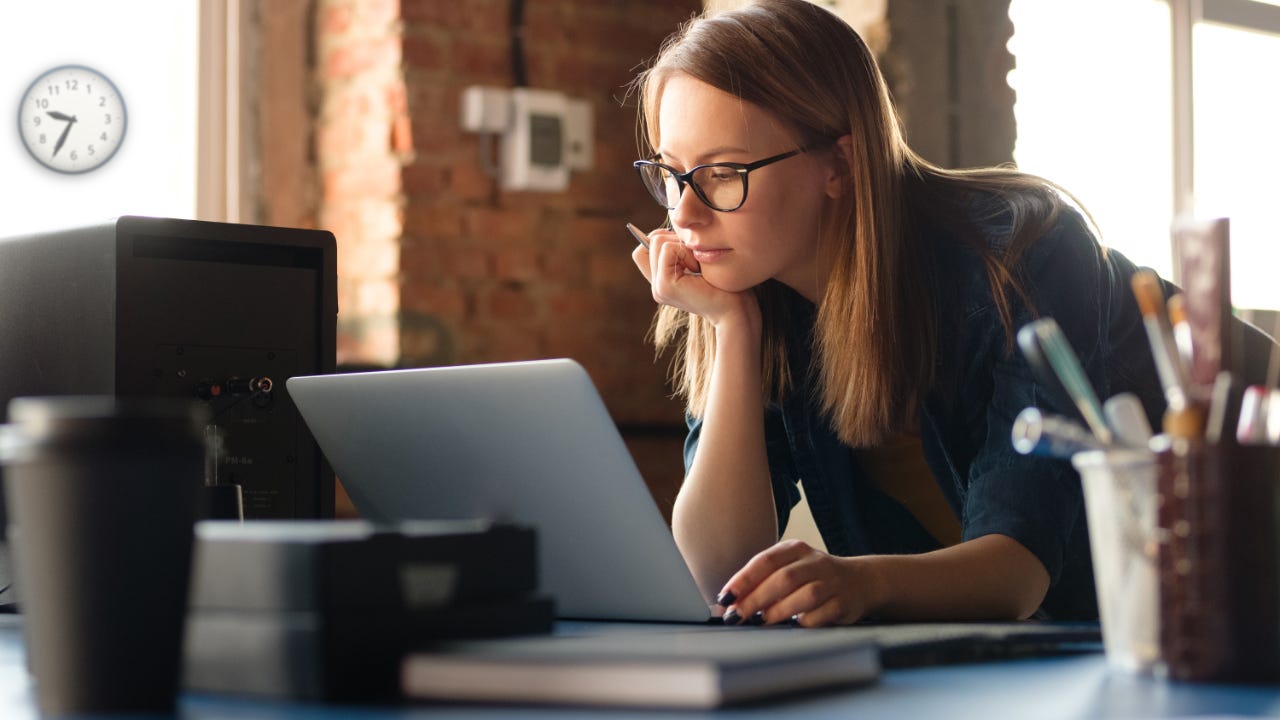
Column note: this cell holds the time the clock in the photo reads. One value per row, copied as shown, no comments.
9:35
